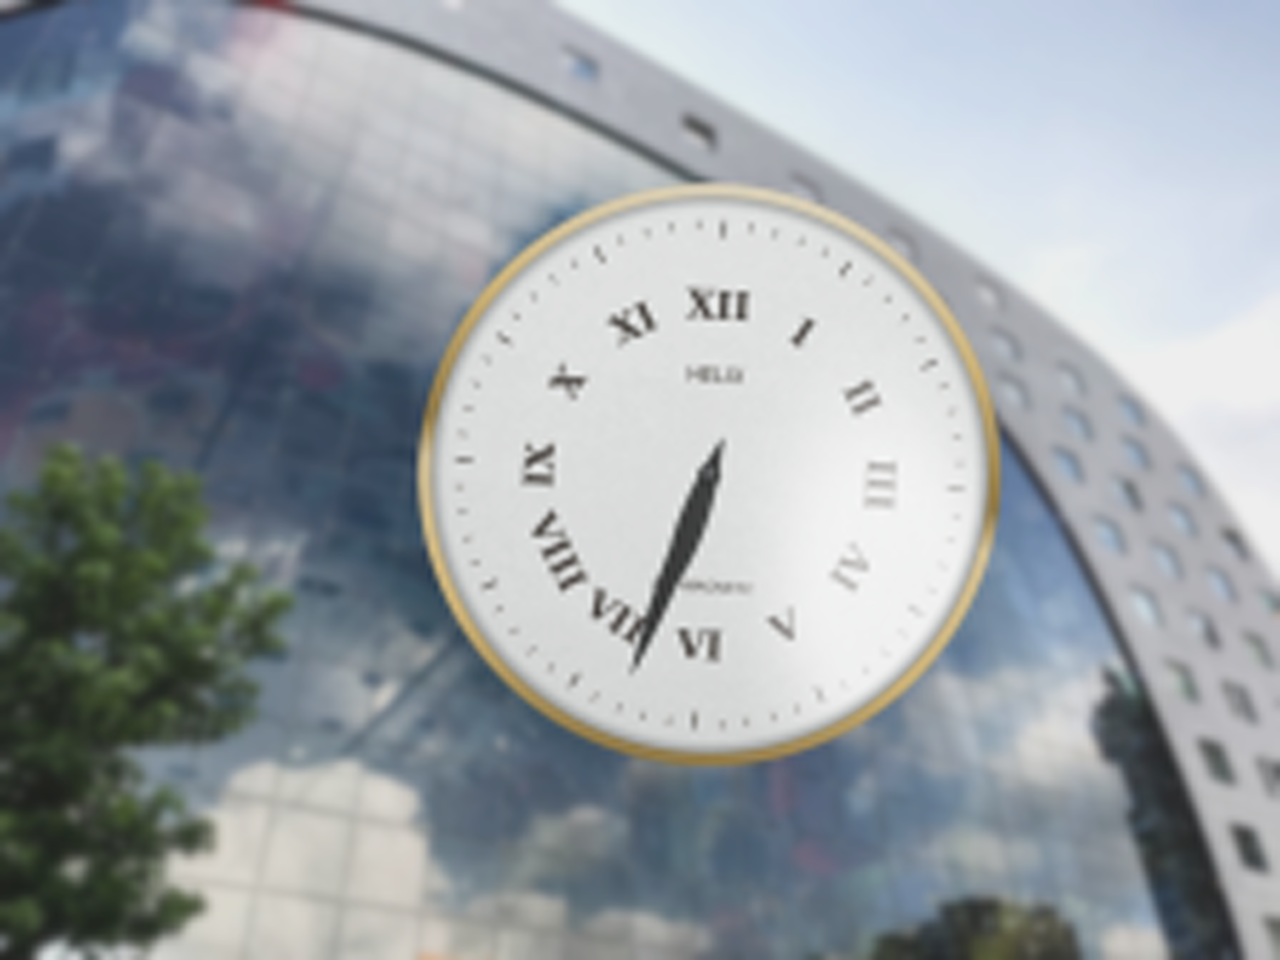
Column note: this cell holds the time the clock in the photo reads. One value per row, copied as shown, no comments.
6:33
